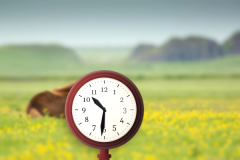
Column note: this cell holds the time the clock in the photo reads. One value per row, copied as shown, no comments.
10:31
